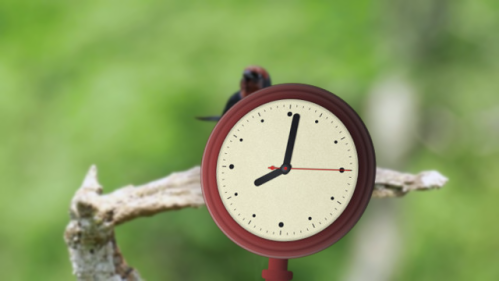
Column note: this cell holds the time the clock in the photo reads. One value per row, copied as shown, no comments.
8:01:15
